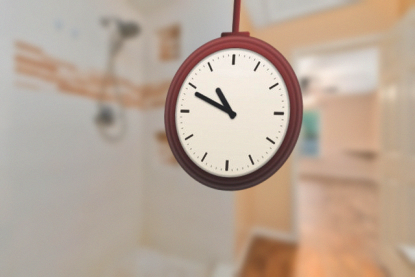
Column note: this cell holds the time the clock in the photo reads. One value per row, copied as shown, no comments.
10:49
